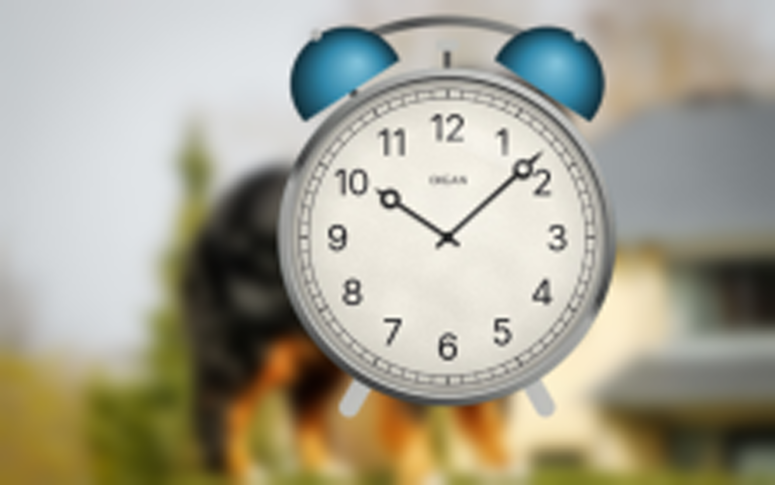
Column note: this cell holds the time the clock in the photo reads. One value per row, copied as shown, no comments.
10:08
